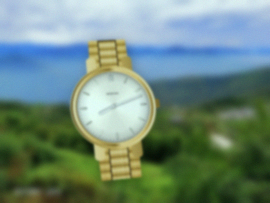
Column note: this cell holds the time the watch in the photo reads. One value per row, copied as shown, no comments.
8:12
